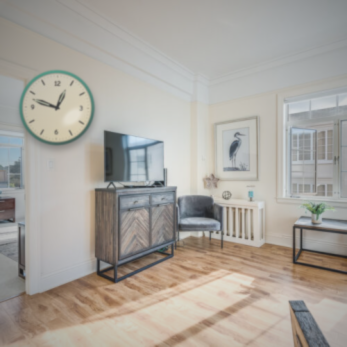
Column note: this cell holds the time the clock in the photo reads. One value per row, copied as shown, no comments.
12:48
